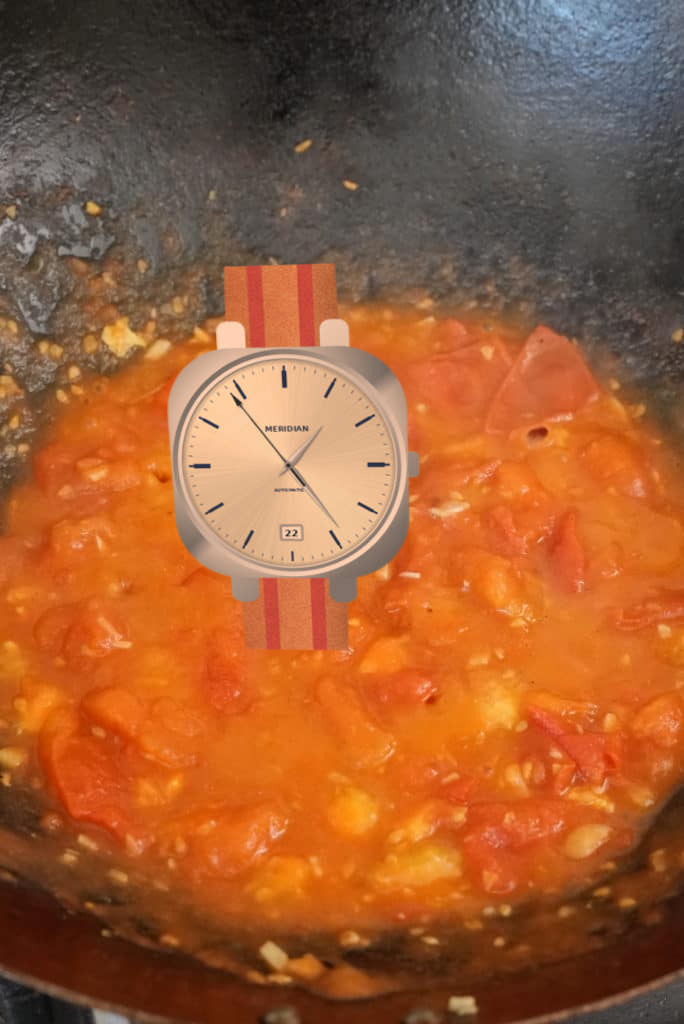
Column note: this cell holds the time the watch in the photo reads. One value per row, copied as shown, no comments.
1:23:54
